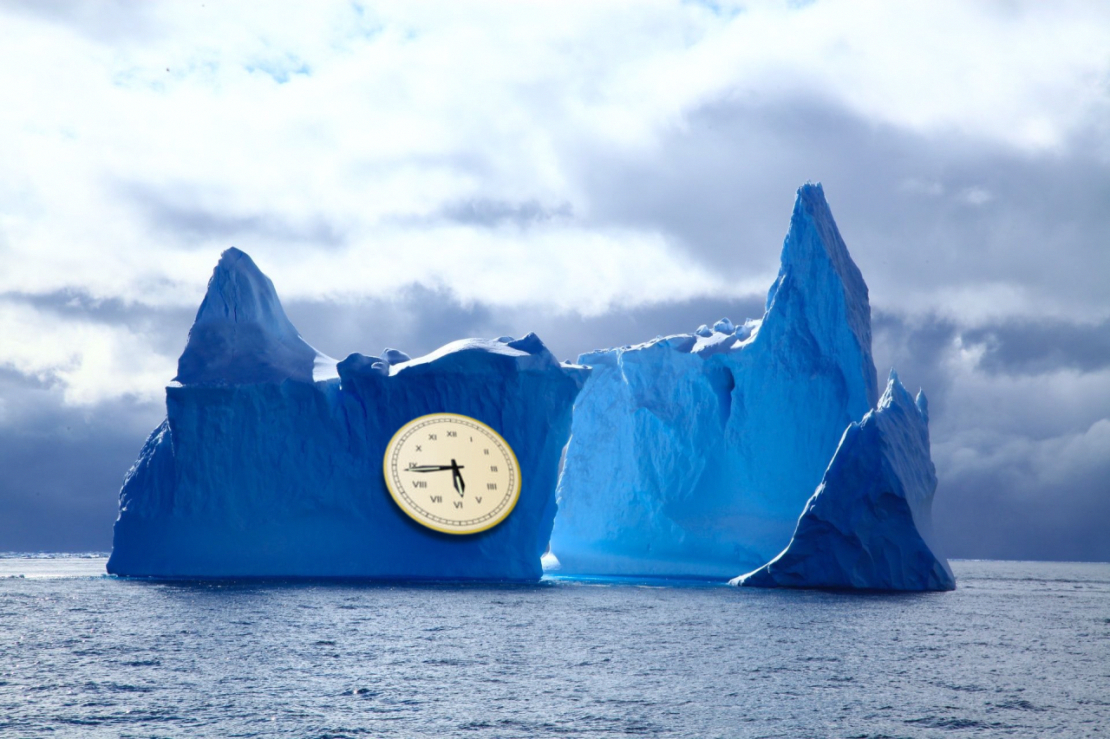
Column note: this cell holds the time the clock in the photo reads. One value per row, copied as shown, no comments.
5:44
